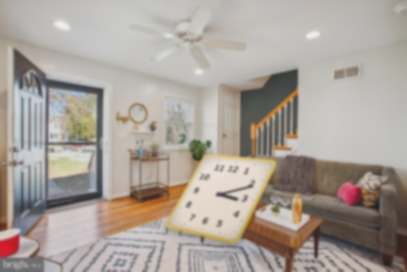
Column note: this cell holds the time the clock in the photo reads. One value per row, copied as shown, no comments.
3:11
